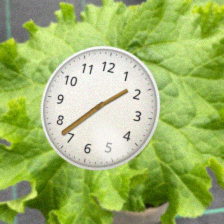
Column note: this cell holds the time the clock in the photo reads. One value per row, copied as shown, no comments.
1:37
